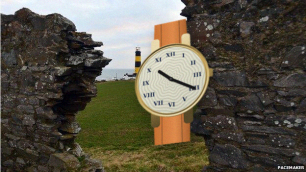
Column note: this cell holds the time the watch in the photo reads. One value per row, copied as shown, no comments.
10:20
